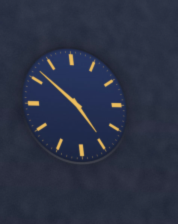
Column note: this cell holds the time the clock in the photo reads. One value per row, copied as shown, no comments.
4:52
